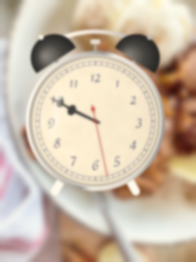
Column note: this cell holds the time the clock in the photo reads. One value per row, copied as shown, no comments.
9:49:28
